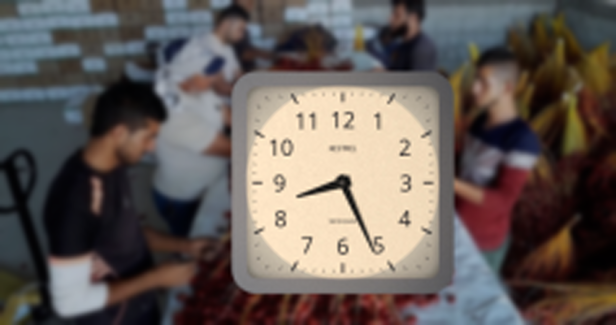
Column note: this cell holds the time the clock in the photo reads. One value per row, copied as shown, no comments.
8:26
